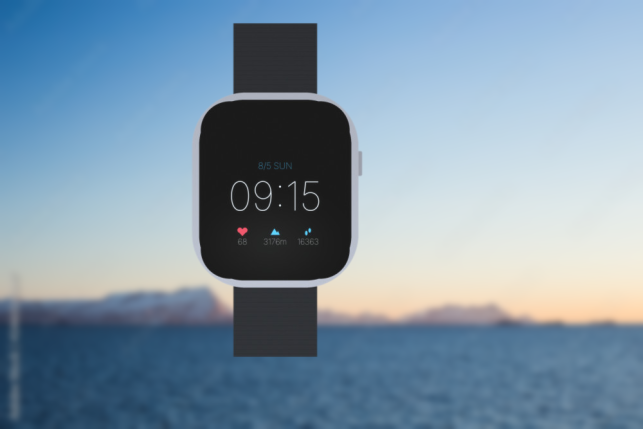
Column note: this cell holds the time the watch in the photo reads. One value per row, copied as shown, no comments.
9:15
